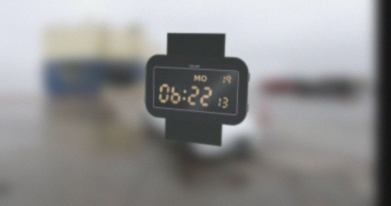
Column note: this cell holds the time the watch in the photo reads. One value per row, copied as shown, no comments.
6:22:13
